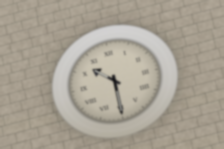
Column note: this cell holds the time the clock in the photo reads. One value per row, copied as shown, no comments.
10:30
